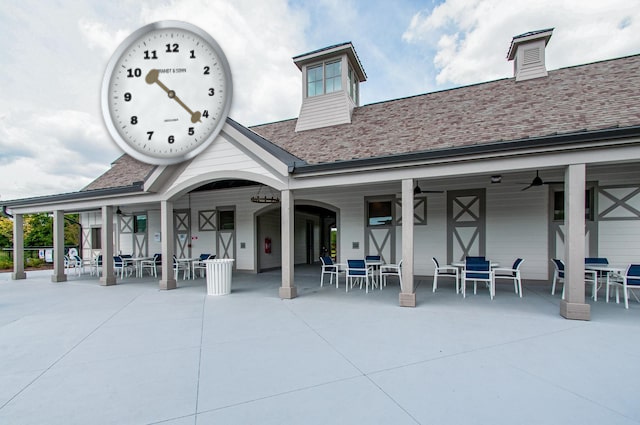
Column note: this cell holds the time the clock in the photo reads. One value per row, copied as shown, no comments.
10:22
